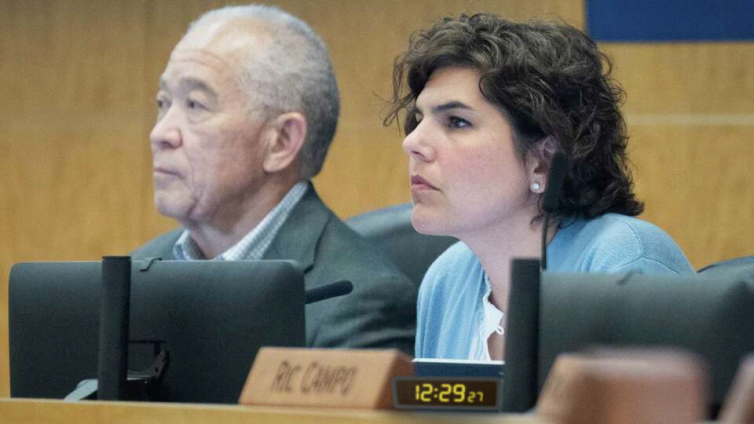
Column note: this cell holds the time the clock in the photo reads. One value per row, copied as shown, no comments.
12:29
